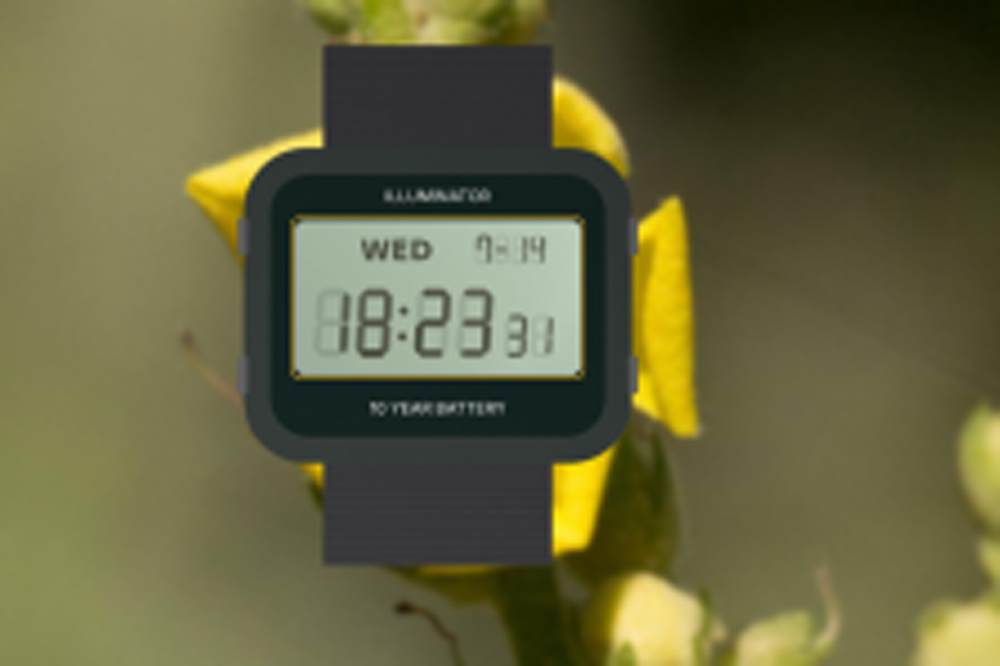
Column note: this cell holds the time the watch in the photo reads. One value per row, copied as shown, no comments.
18:23:31
